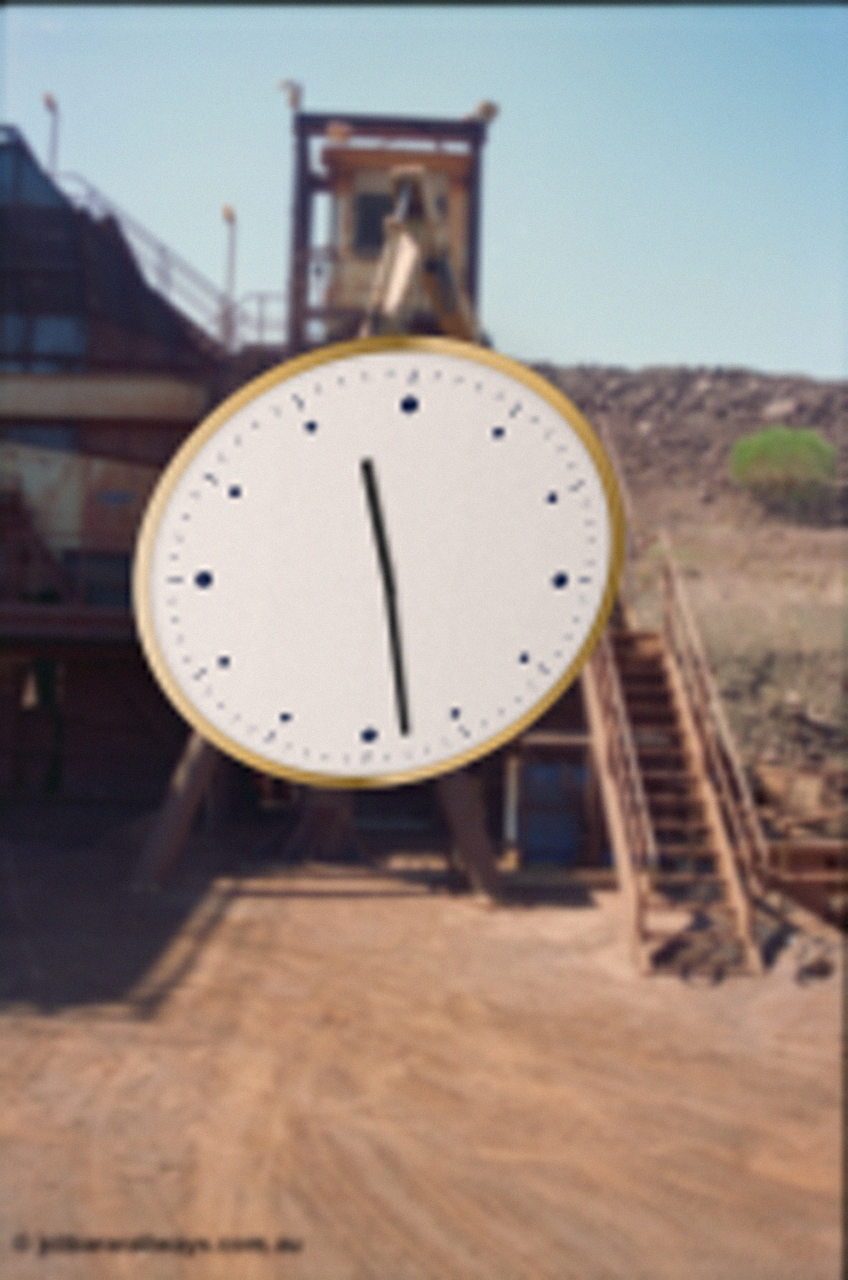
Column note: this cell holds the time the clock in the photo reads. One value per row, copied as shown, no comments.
11:28
